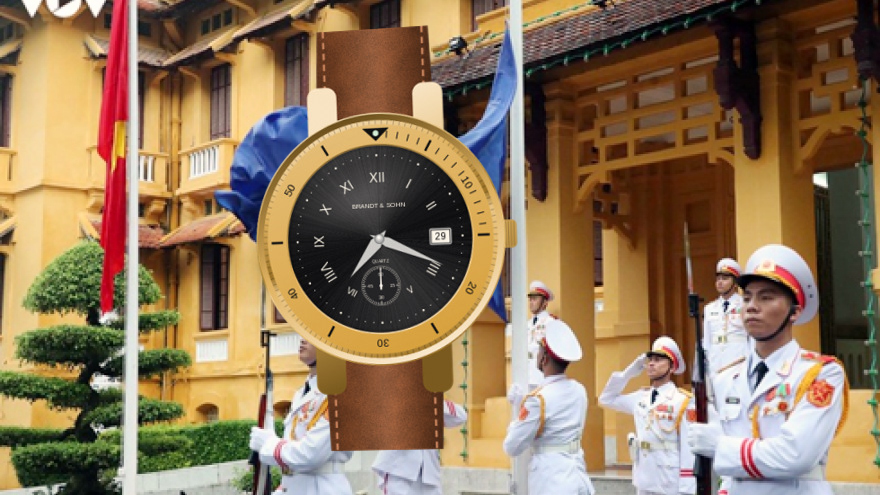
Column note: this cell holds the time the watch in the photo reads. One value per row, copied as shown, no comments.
7:19
